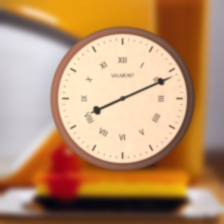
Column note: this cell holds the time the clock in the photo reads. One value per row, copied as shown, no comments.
8:11
